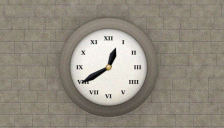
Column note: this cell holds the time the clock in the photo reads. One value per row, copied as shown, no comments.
12:40
